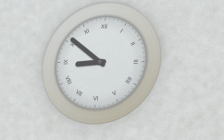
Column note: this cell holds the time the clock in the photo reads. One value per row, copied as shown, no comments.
8:51
